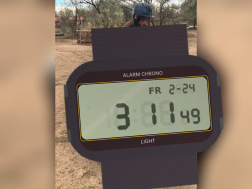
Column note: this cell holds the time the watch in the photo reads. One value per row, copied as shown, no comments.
3:11:49
